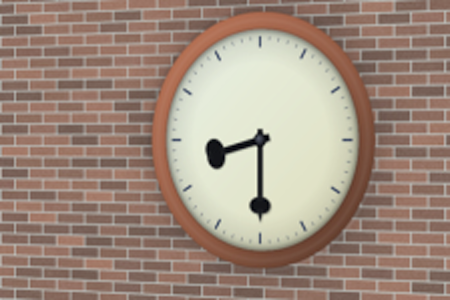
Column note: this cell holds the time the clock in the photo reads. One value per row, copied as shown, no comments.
8:30
